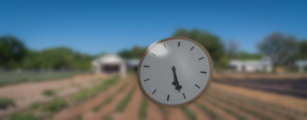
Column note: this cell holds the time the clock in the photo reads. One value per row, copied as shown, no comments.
5:26
